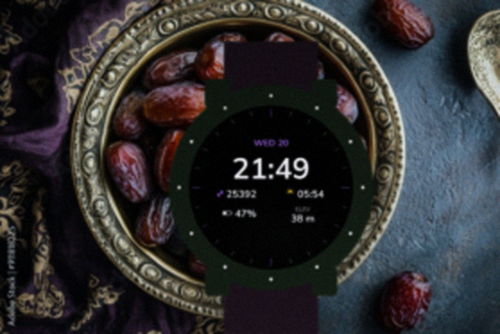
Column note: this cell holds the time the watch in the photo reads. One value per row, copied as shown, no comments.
21:49
